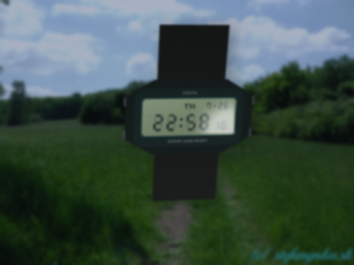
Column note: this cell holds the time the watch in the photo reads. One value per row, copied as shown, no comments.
22:58
